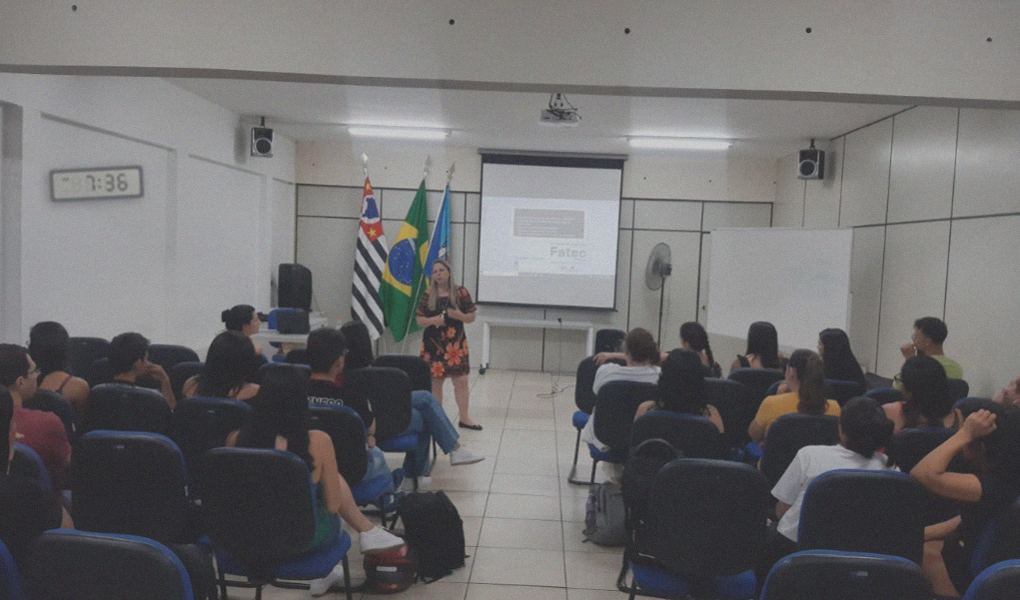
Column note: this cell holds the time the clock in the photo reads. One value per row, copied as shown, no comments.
7:36
